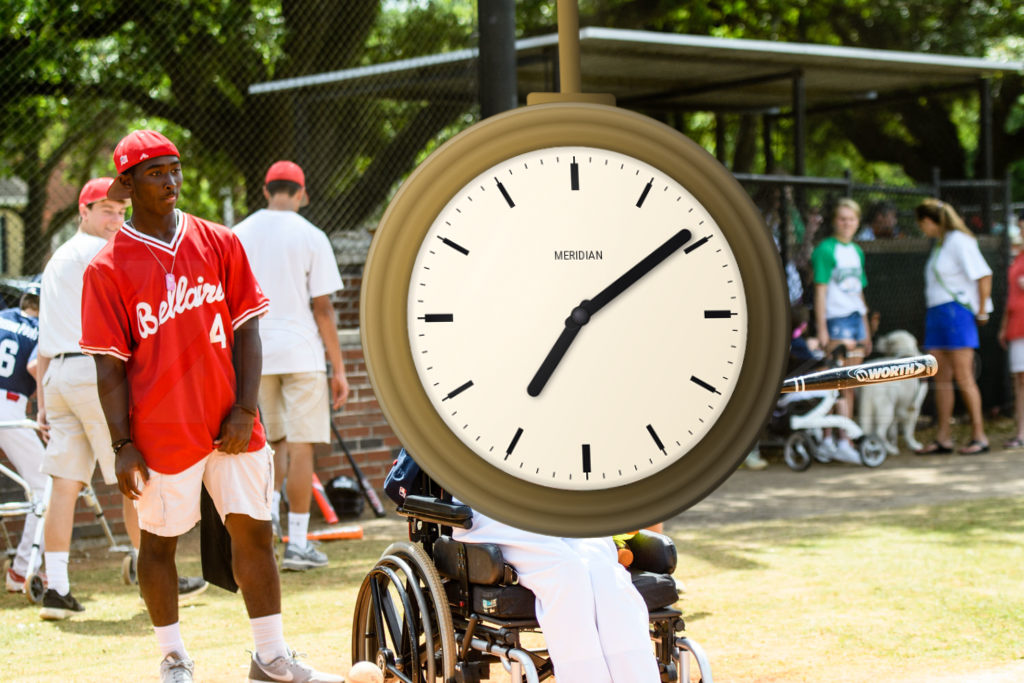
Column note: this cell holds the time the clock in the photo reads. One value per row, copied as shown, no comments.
7:09
